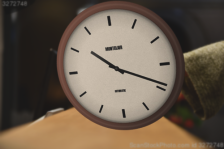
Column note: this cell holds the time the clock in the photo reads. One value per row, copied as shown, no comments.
10:19
